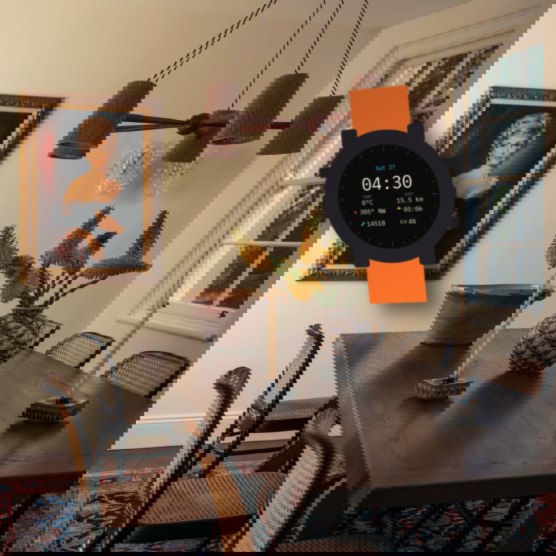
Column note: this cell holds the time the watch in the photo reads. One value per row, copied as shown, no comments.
4:30
